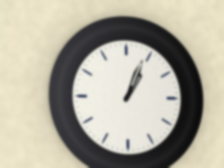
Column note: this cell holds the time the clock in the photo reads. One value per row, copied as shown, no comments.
1:04
